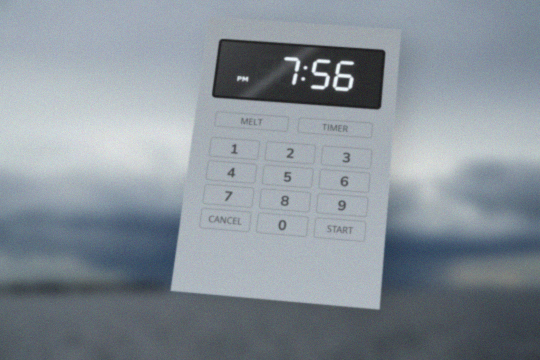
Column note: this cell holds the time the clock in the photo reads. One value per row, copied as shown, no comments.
7:56
